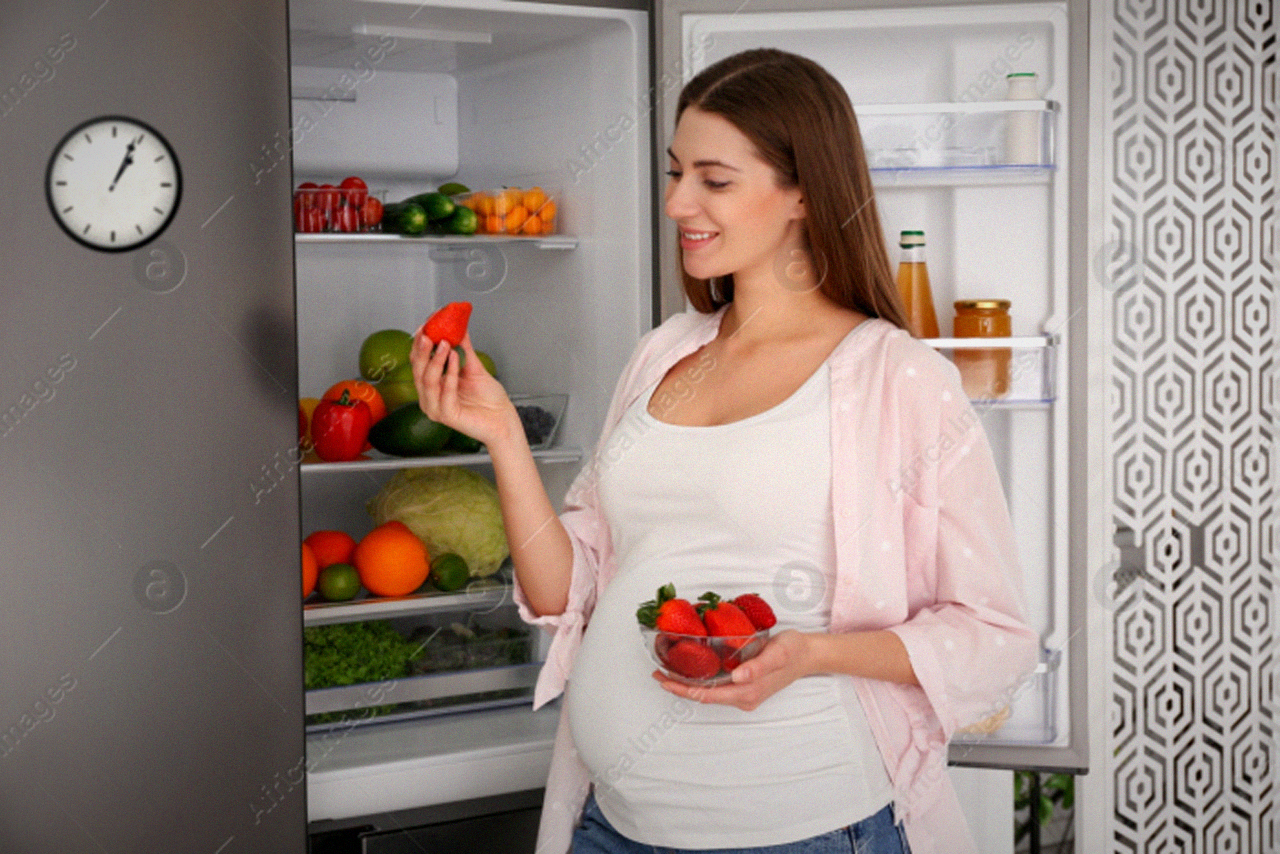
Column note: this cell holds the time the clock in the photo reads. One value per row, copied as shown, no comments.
1:04
